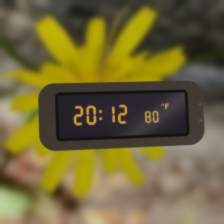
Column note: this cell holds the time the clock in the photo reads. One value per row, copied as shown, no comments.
20:12
